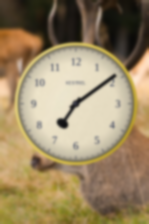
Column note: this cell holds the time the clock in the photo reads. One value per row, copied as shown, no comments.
7:09
